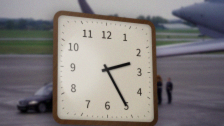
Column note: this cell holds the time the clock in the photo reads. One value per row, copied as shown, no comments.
2:25
